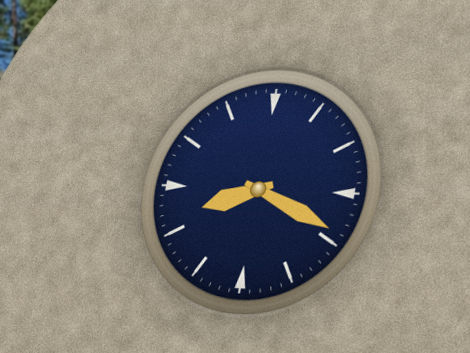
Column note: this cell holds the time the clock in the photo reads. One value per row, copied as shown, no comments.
8:19
